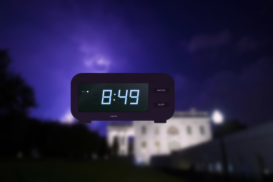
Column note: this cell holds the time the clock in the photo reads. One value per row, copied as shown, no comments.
8:49
